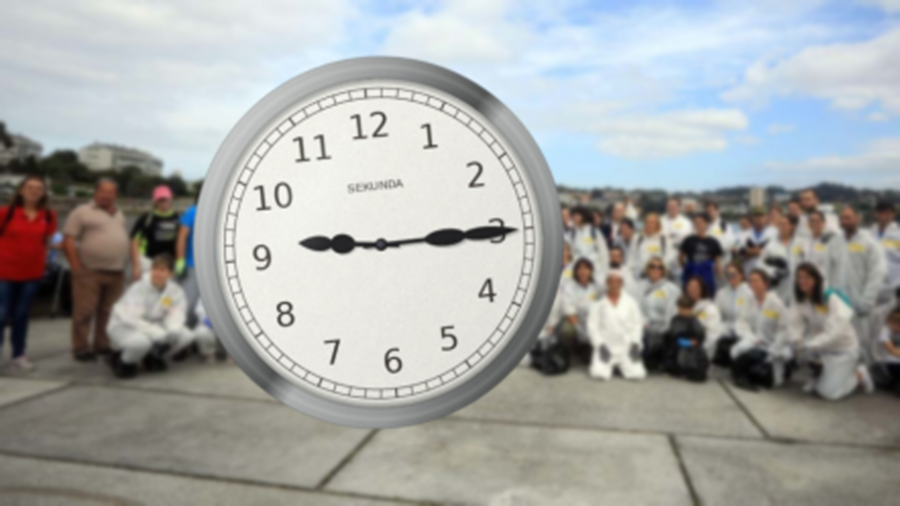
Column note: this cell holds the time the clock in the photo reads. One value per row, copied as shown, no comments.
9:15
